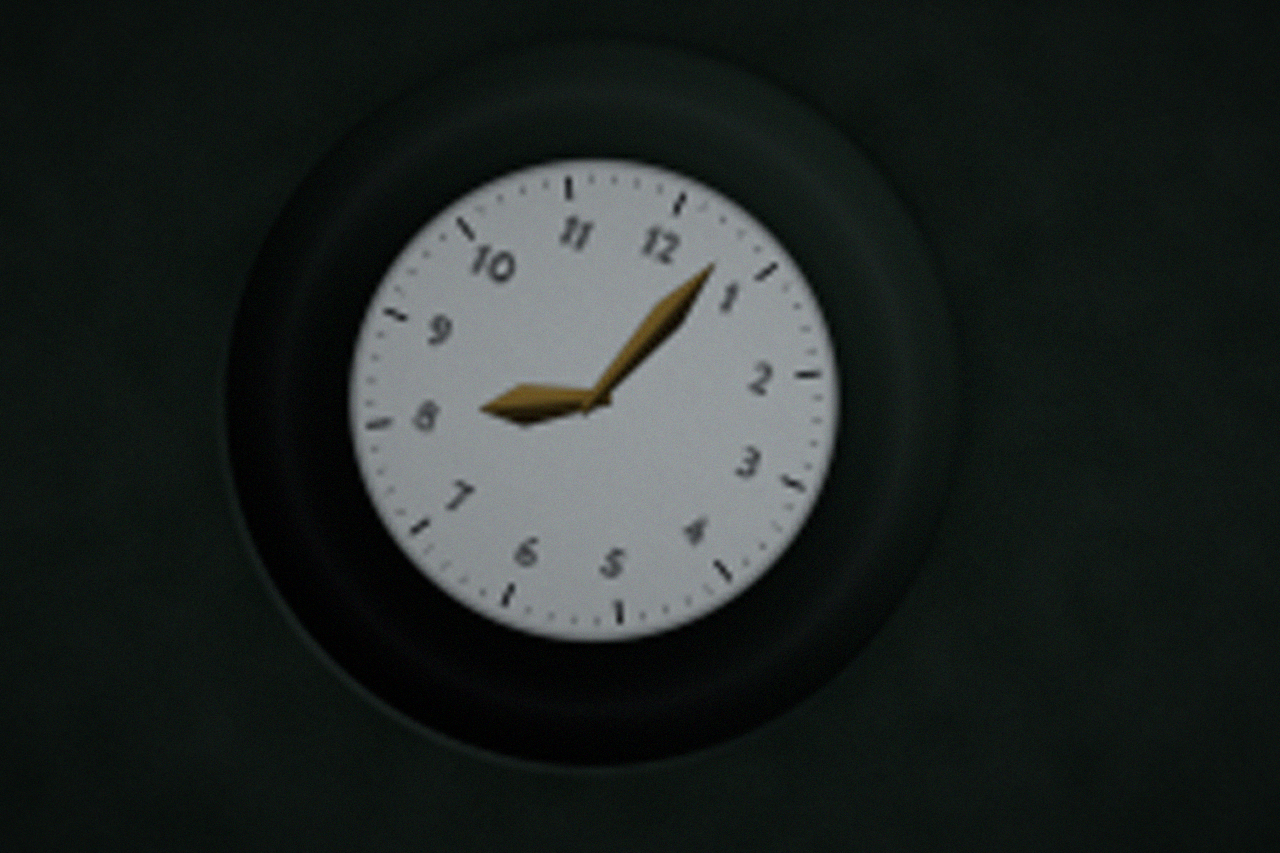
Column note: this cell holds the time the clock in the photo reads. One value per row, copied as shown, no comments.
8:03
